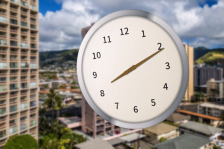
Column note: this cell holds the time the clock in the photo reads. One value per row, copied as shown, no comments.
8:11
